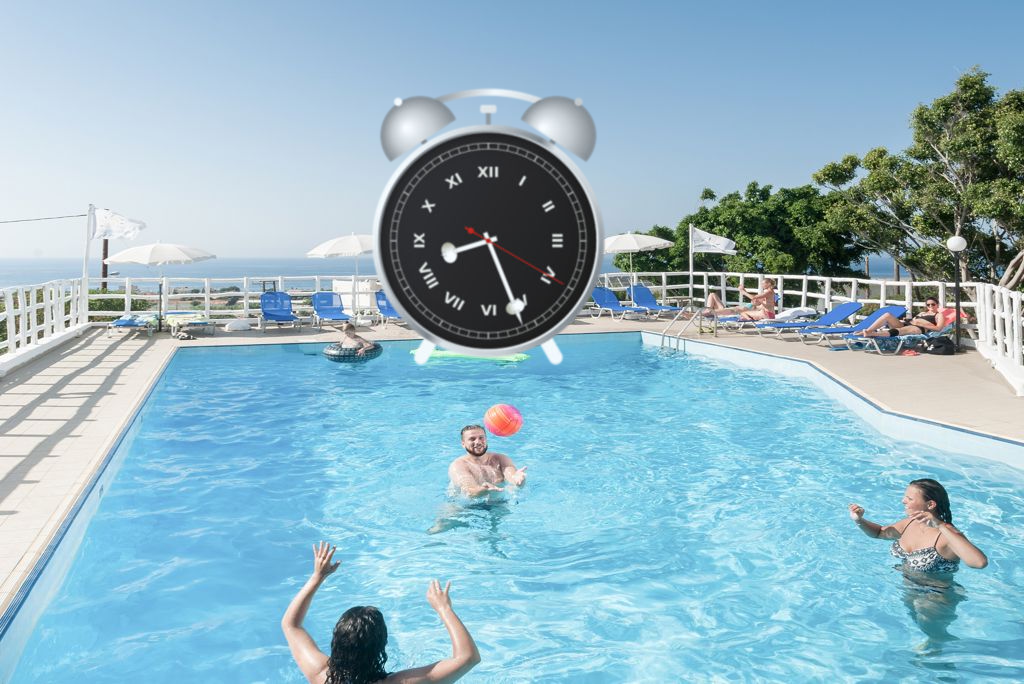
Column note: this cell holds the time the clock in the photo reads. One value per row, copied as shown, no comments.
8:26:20
